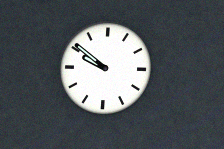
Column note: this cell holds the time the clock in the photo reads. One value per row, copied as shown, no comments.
9:51
